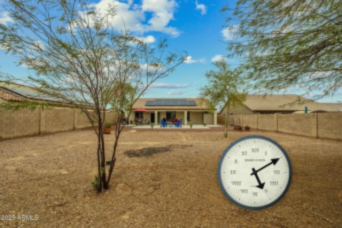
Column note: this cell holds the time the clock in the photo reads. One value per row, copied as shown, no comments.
5:10
